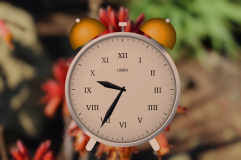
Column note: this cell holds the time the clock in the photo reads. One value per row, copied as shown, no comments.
9:35
